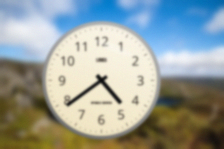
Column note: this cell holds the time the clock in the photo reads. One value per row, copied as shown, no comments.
4:39
